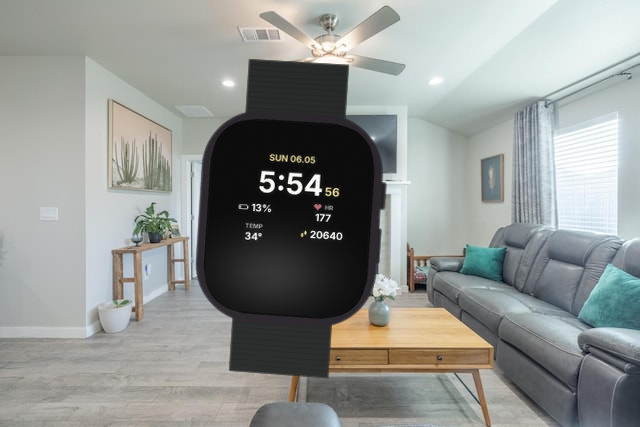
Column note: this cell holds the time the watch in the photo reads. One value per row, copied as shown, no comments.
5:54:56
